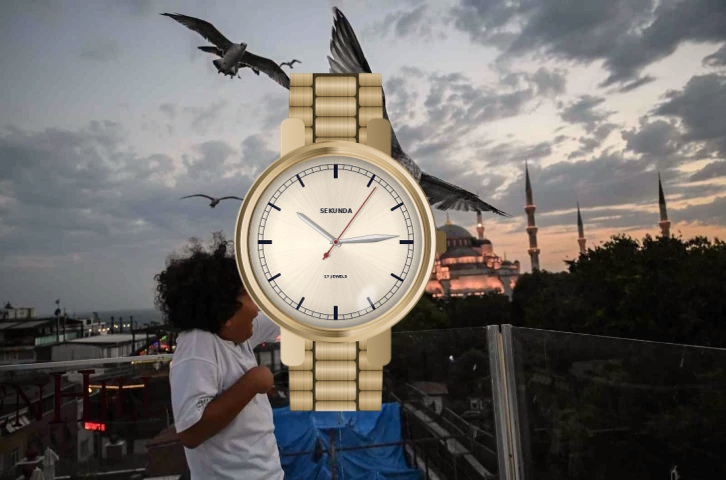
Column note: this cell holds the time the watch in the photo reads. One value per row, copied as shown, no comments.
10:14:06
